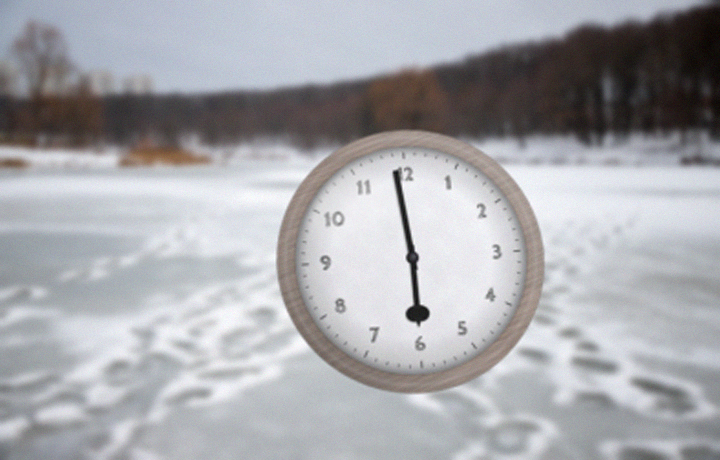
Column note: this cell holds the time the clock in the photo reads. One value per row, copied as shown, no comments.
5:59
